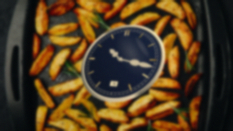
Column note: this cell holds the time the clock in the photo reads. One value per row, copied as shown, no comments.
10:17
